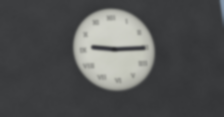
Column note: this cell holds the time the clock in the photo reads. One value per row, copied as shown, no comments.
9:15
